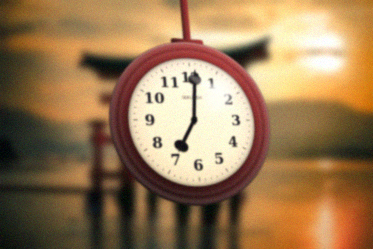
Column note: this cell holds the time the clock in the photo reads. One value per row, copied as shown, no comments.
7:01
